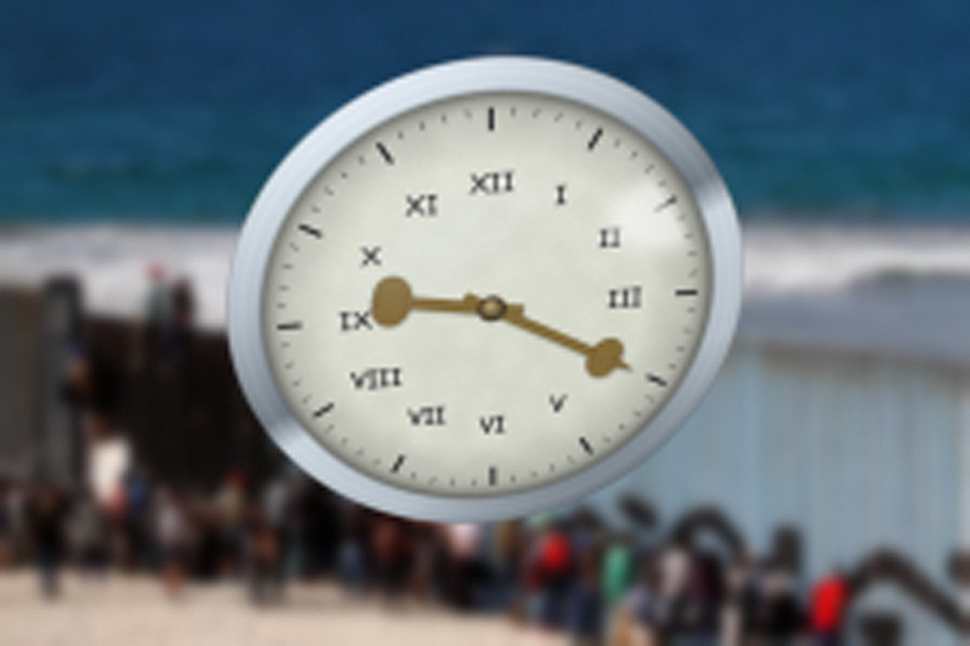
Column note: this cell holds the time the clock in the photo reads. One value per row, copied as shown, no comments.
9:20
